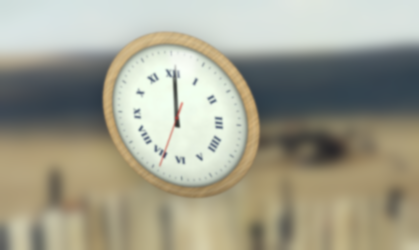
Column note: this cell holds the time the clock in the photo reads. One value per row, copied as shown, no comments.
12:00:34
